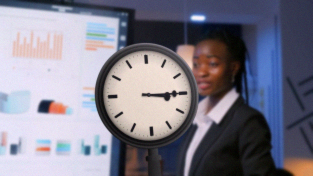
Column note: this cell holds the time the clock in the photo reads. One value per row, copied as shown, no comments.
3:15
